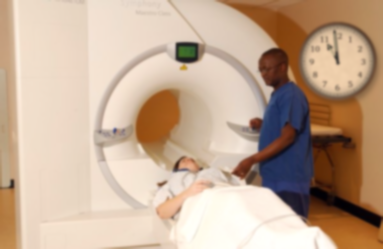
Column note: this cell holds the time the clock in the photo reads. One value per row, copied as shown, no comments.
10:59
